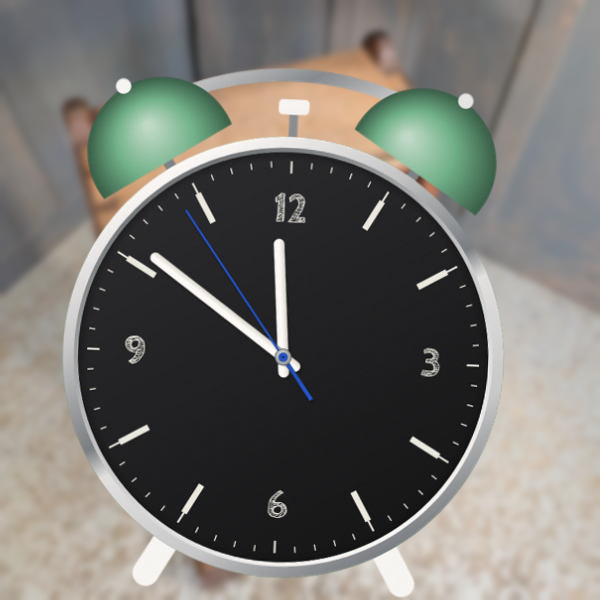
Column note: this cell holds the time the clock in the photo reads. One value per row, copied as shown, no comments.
11:50:54
